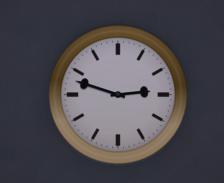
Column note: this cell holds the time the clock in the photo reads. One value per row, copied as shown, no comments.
2:48
